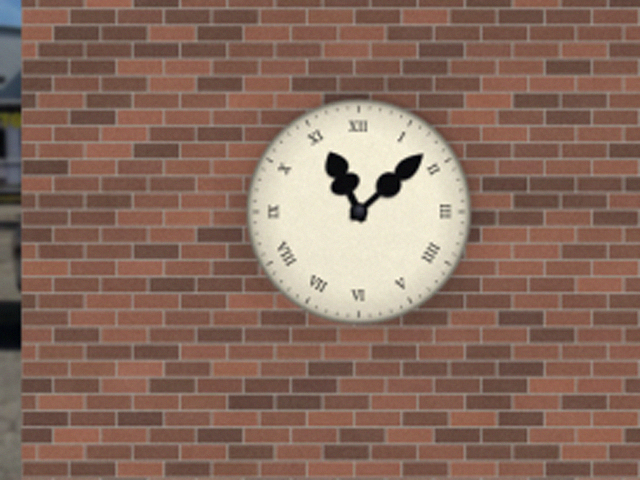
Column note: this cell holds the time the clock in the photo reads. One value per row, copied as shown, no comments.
11:08
